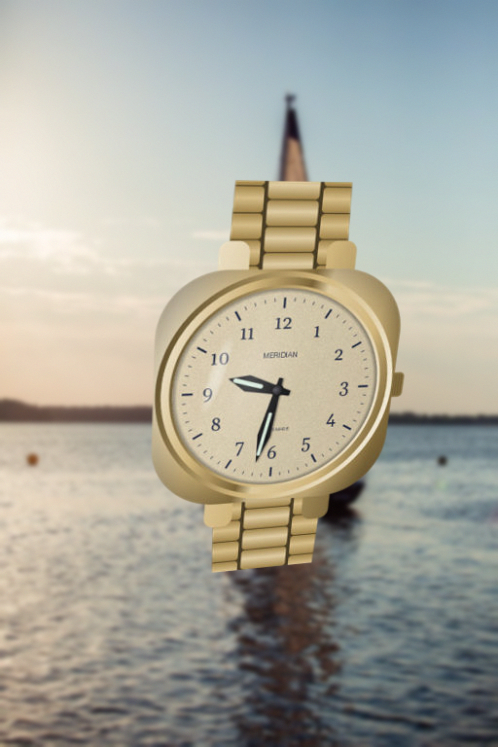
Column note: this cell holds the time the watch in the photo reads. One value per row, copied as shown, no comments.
9:32
